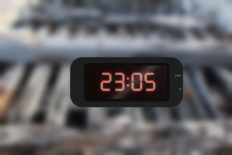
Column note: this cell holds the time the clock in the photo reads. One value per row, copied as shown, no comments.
23:05
